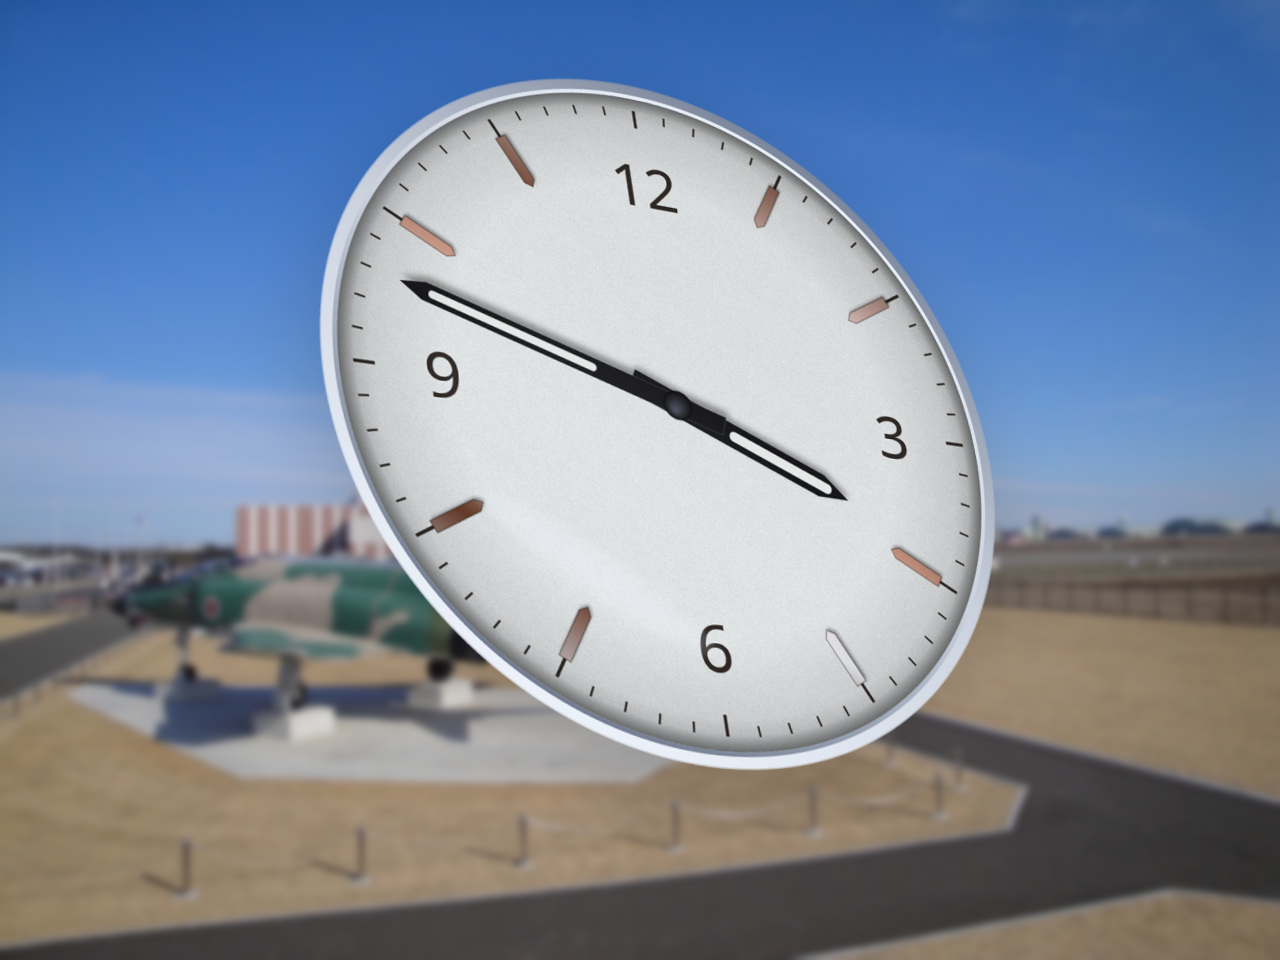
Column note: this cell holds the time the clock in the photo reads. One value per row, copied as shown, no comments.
3:48
